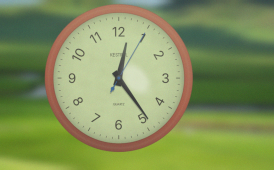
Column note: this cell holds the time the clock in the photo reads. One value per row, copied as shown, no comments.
12:24:05
